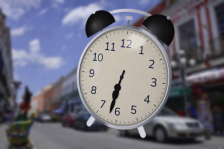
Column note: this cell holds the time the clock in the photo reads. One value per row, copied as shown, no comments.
6:32
